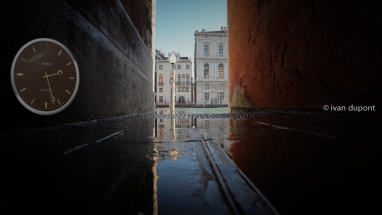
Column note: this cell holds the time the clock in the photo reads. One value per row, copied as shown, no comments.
2:27
